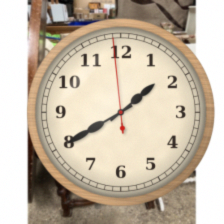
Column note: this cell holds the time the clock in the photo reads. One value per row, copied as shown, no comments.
1:39:59
